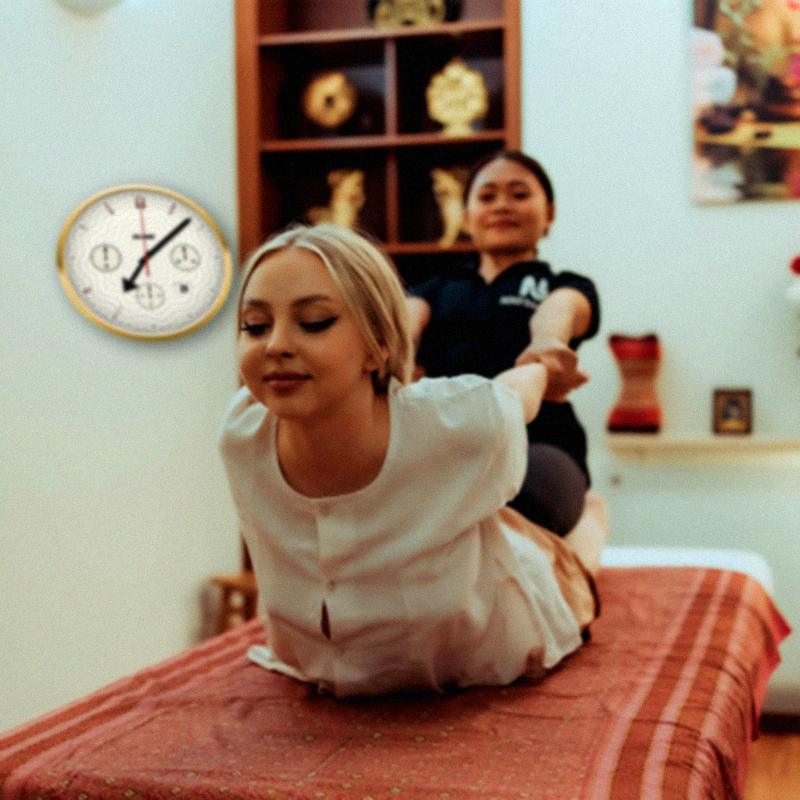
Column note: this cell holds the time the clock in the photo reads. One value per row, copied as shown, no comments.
7:08
